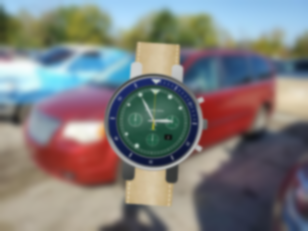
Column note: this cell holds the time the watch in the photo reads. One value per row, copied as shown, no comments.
2:55
